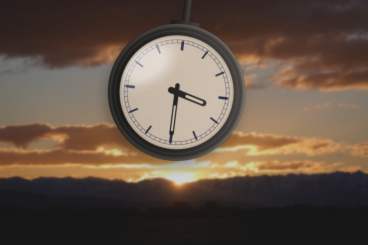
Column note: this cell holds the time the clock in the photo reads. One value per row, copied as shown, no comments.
3:30
